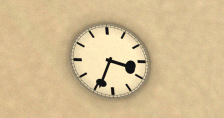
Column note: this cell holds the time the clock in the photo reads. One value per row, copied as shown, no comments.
3:34
